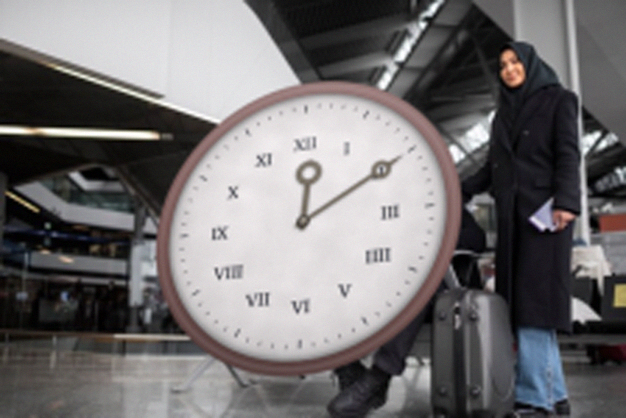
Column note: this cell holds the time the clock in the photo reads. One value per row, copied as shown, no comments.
12:10
